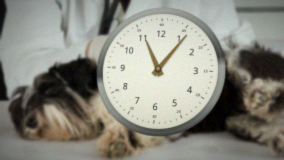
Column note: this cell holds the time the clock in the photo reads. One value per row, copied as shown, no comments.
11:06
